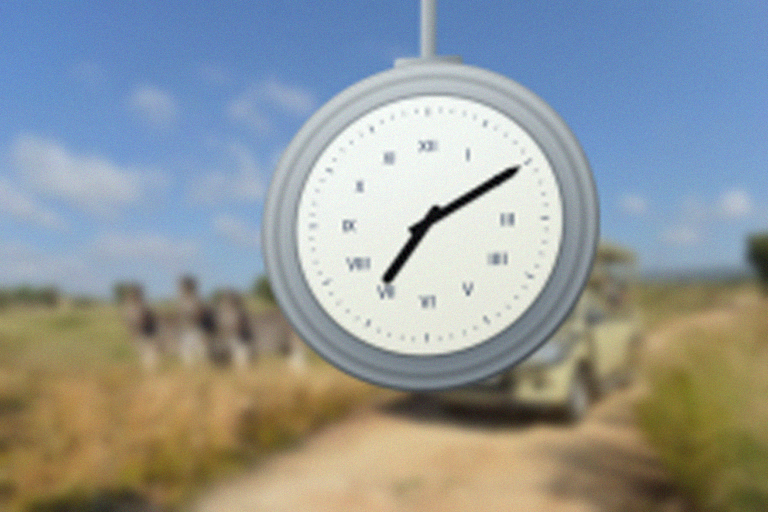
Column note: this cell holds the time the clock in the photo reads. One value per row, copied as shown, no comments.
7:10
